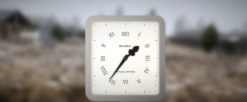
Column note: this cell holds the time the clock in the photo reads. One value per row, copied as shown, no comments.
1:36
